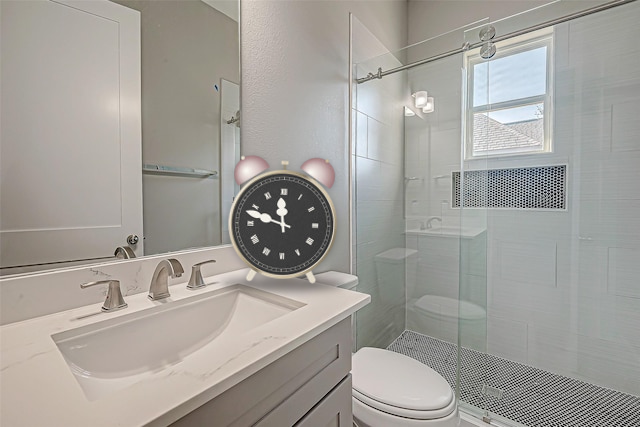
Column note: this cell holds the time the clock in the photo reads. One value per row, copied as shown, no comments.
11:48
